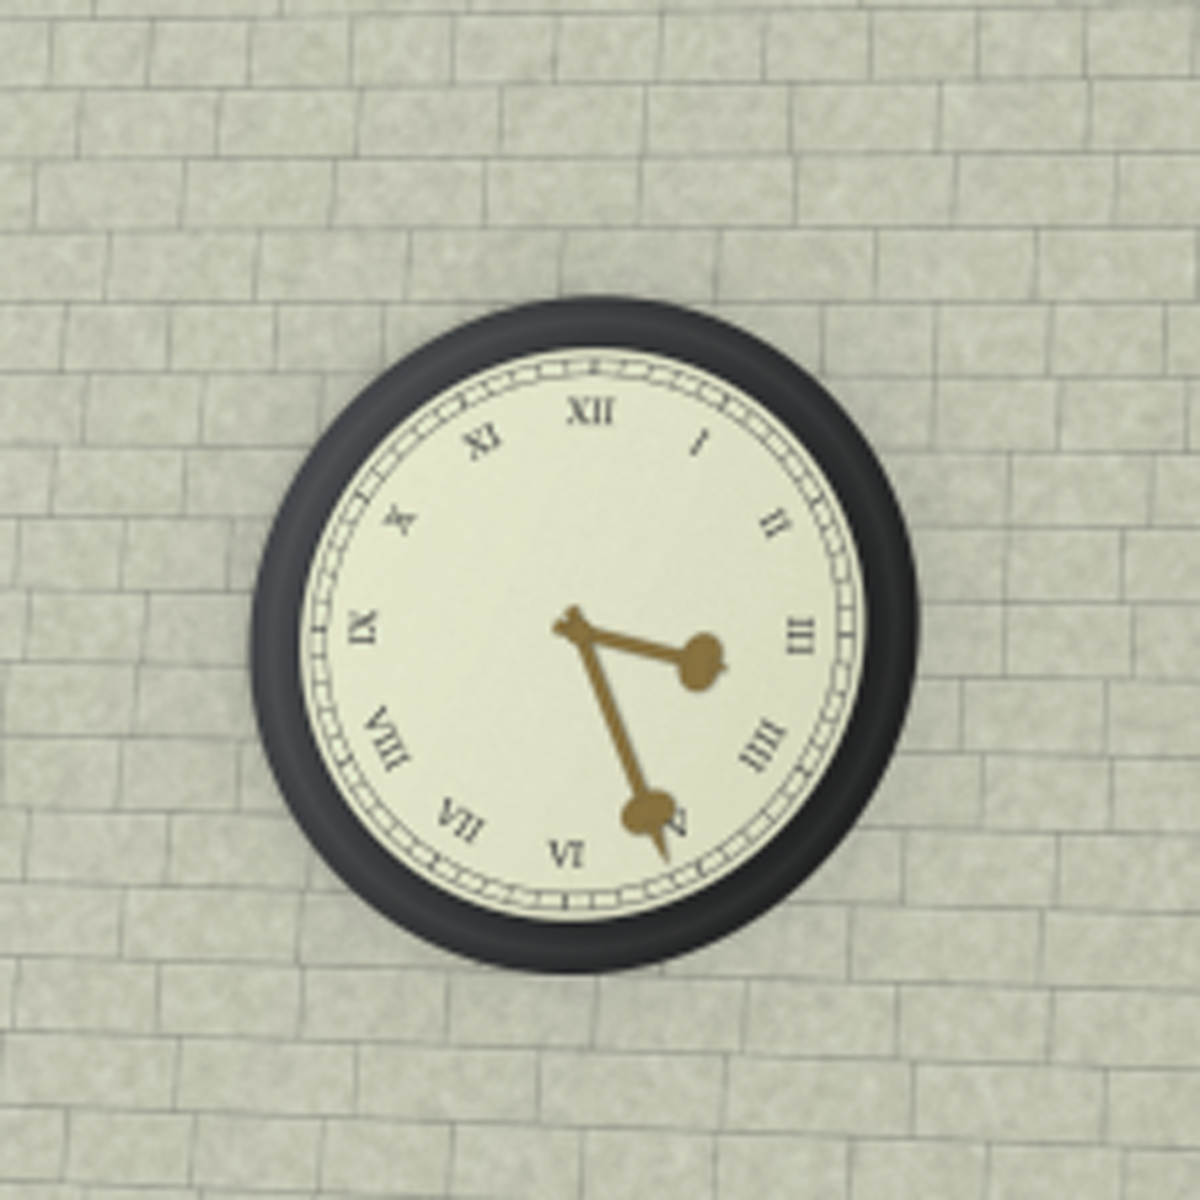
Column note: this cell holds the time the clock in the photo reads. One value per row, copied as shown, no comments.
3:26
